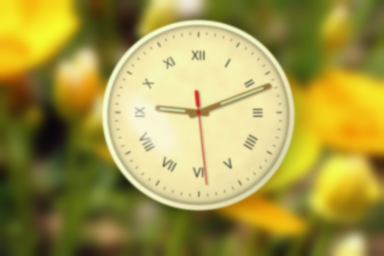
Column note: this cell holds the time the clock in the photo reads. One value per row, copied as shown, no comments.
9:11:29
